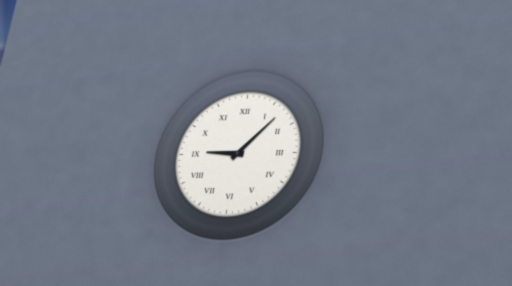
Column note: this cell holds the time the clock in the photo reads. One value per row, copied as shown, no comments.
9:07
